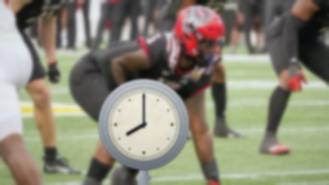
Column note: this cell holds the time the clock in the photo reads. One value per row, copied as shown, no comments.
8:00
